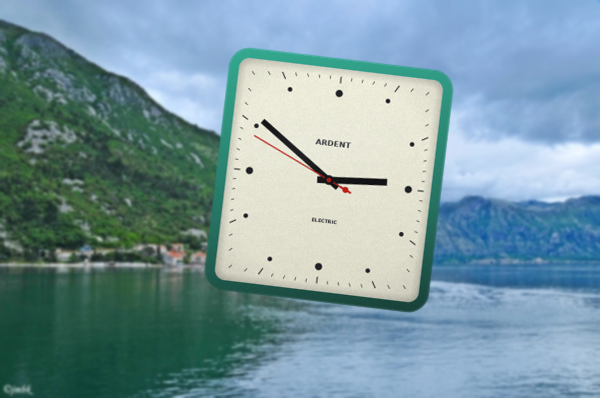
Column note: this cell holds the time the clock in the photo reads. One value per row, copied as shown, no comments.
2:50:49
